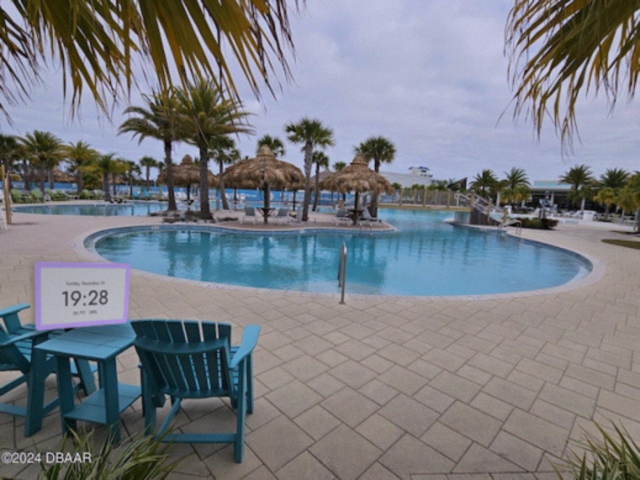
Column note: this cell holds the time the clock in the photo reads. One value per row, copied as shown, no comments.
19:28
